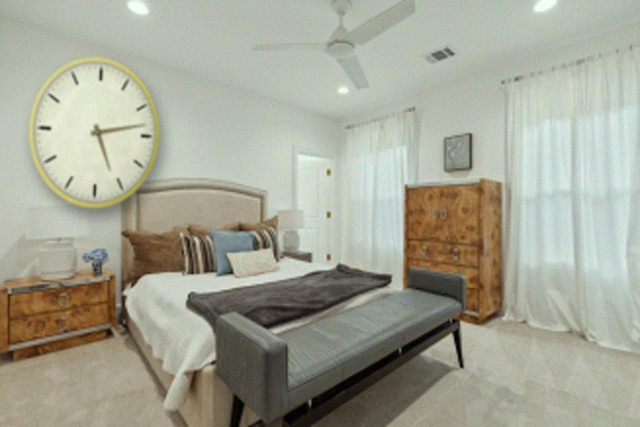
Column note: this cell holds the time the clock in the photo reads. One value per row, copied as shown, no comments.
5:13
